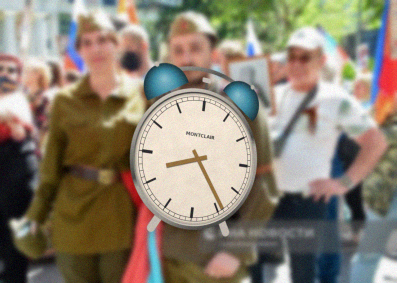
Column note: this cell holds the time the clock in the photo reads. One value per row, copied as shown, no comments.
8:24
